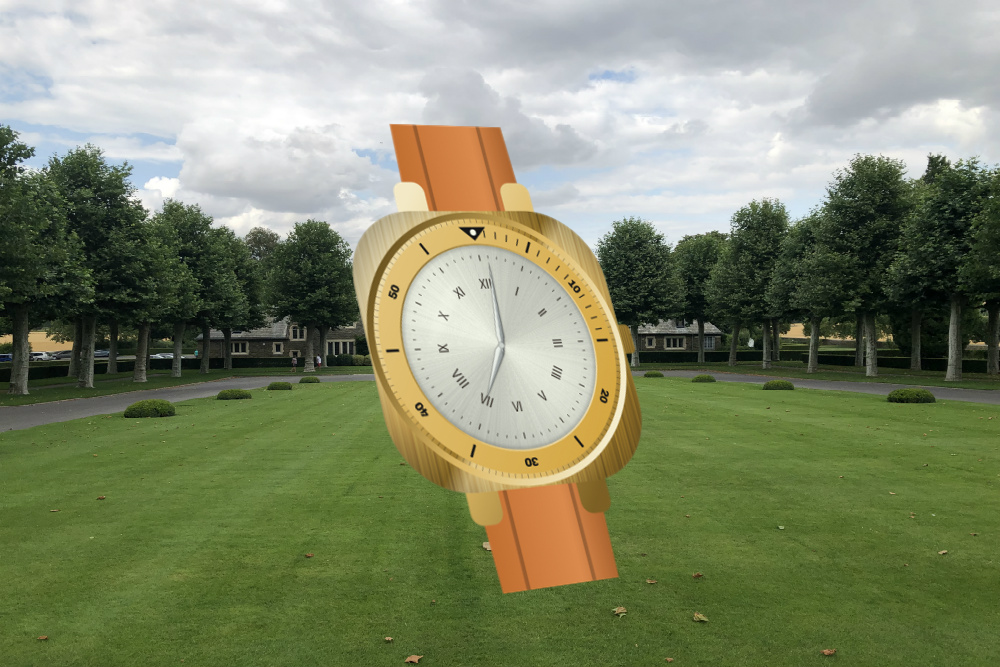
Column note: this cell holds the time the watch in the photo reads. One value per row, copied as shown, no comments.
7:01
